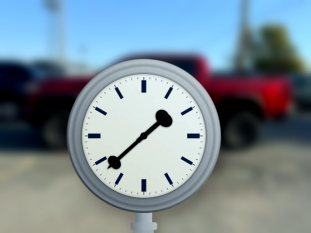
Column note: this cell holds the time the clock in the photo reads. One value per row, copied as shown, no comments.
1:38
